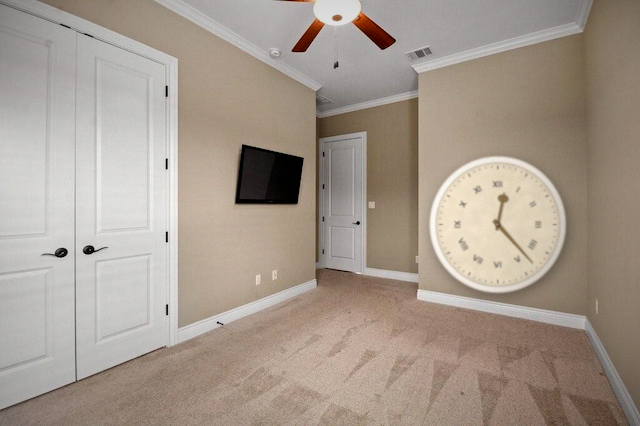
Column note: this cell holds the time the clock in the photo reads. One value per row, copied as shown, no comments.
12:23
